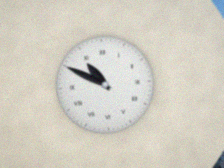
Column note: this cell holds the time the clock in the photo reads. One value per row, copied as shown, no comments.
10:50
